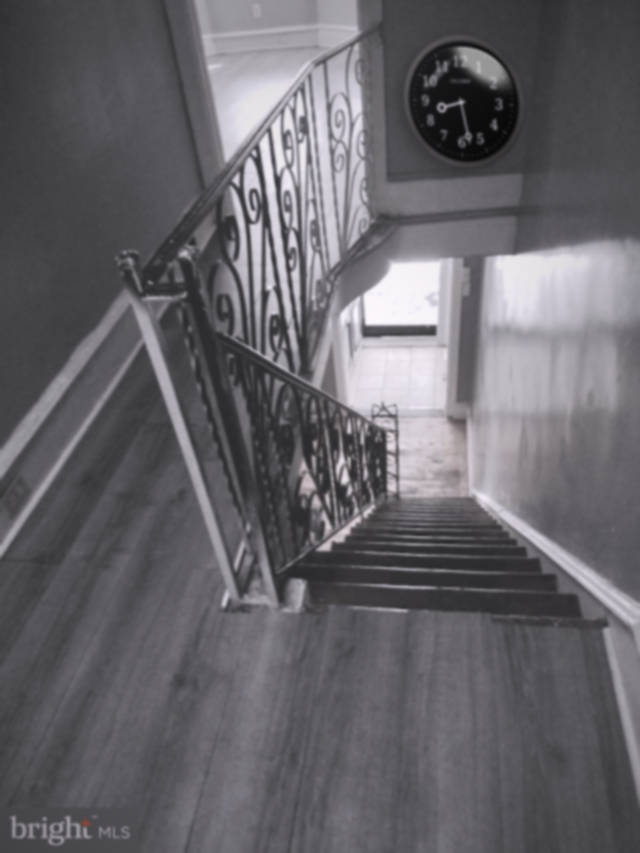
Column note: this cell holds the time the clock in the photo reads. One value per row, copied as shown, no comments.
8:28
